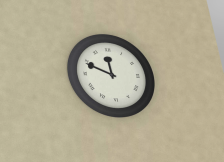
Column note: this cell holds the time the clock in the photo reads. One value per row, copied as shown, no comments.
11:49
